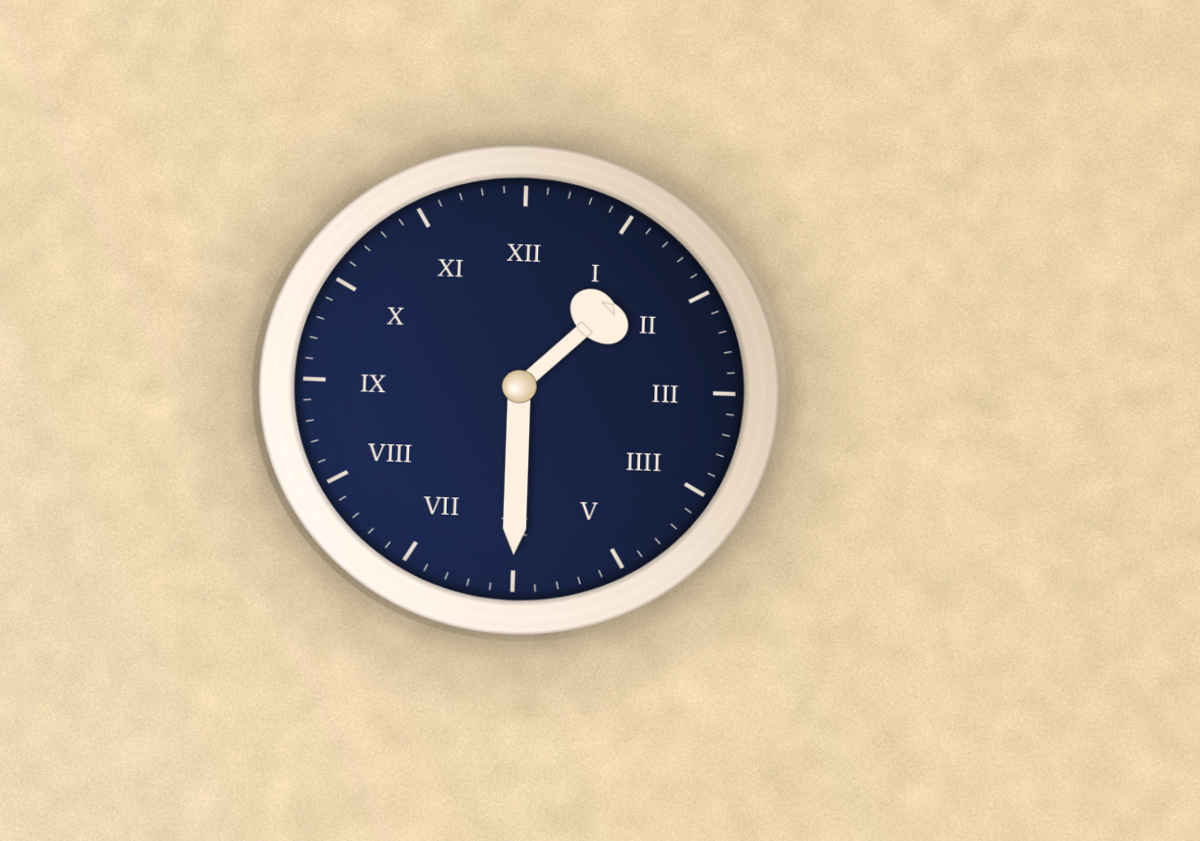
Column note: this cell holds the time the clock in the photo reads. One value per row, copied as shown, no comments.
1:30
